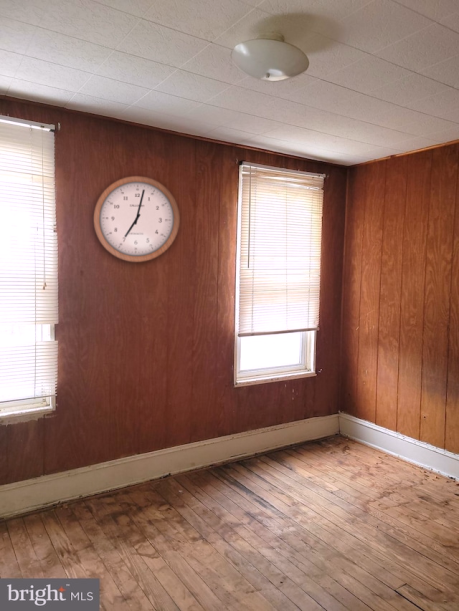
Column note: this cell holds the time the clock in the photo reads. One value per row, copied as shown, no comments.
7:02
